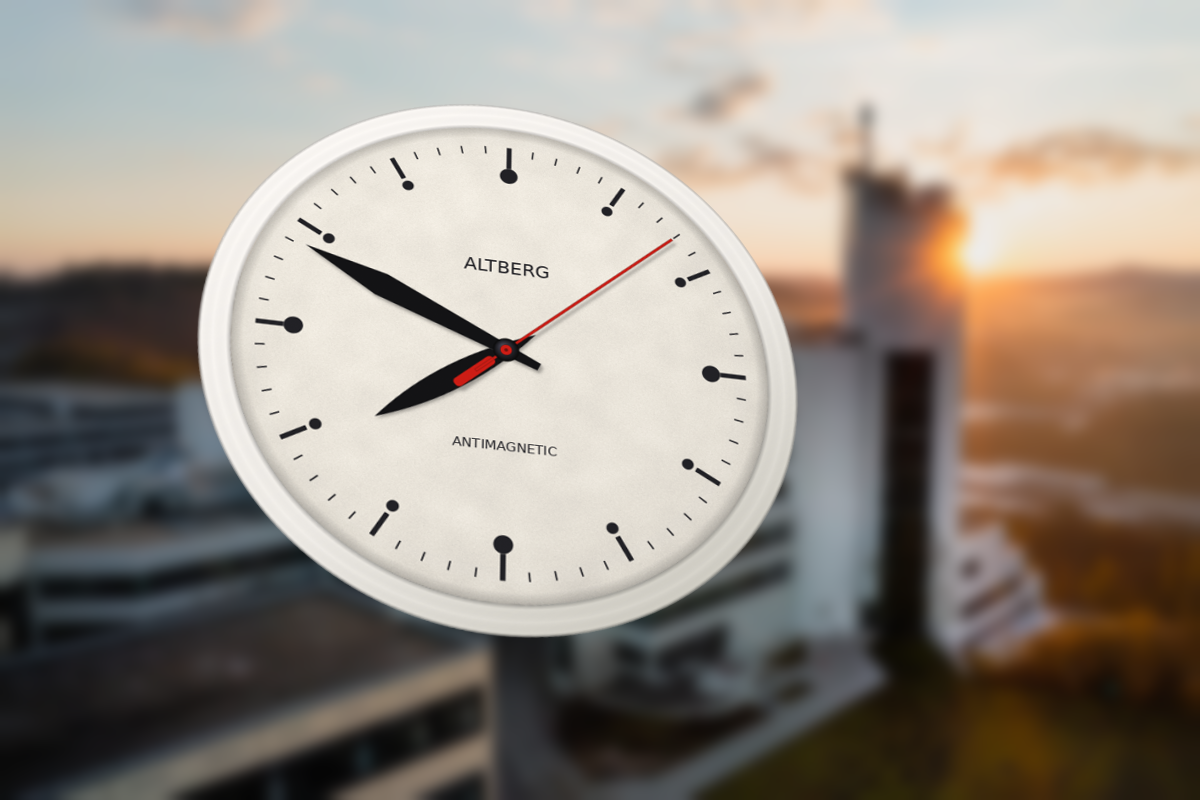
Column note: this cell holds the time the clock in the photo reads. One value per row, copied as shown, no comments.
7:49:08
